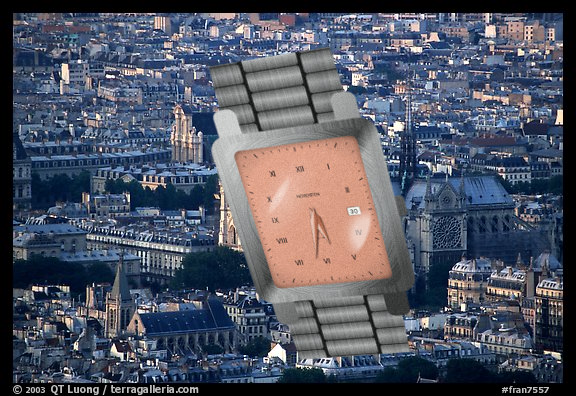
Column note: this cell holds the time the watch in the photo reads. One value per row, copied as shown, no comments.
5:32
